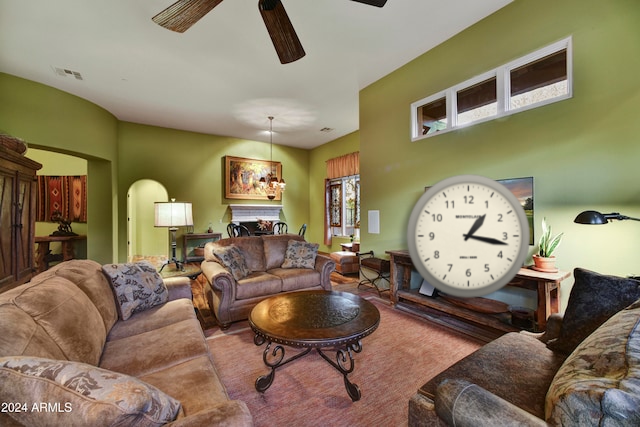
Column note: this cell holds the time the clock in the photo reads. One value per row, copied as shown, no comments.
1:17
